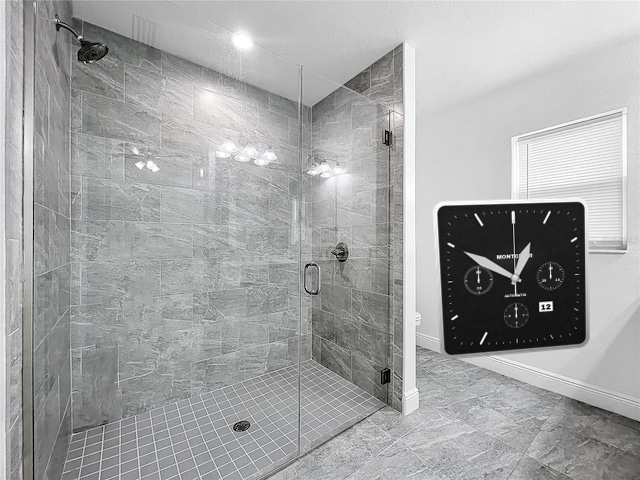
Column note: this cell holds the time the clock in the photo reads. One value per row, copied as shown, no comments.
12:50
